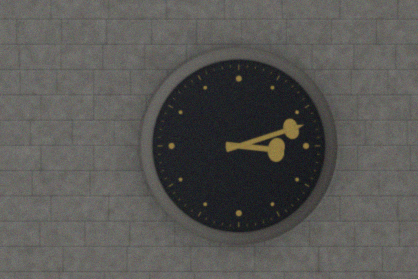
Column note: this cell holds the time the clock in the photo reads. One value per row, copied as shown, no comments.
3:12
